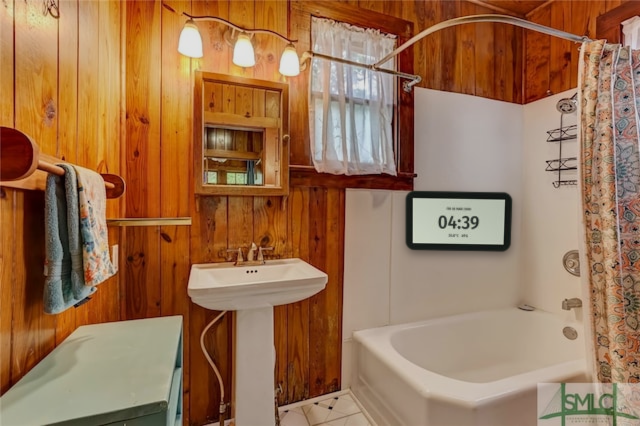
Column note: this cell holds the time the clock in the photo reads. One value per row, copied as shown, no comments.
4:39
